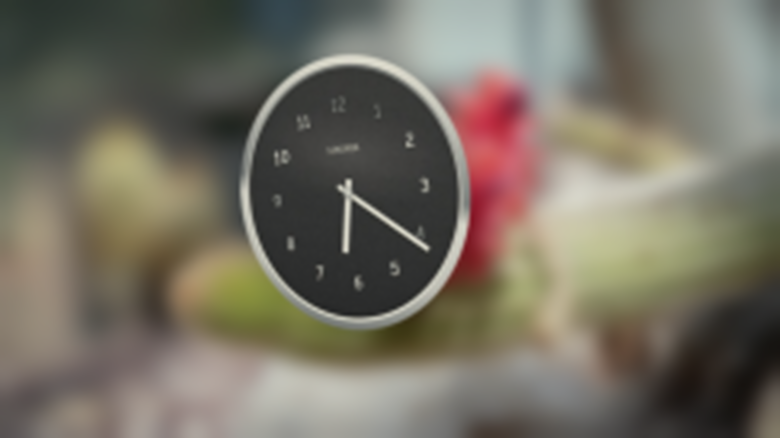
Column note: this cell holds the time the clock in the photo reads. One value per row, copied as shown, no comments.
6:21
